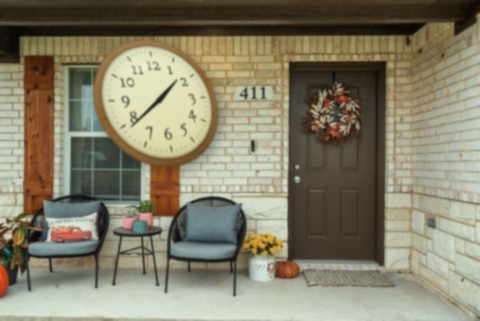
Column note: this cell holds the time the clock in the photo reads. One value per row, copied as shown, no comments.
1:39
